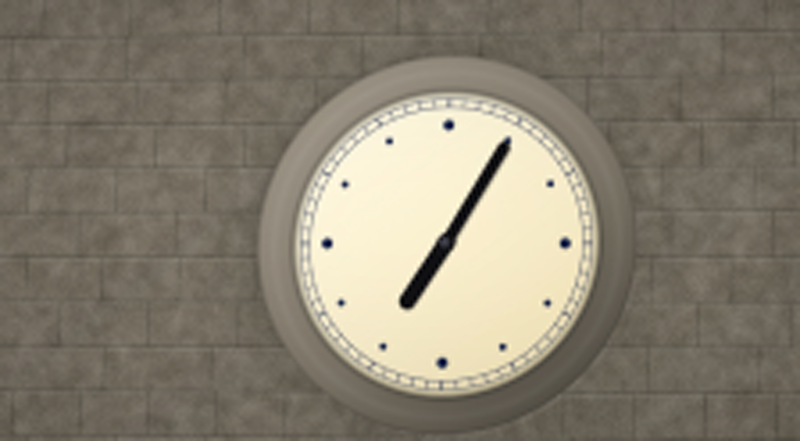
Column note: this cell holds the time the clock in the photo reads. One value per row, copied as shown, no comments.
7:05
